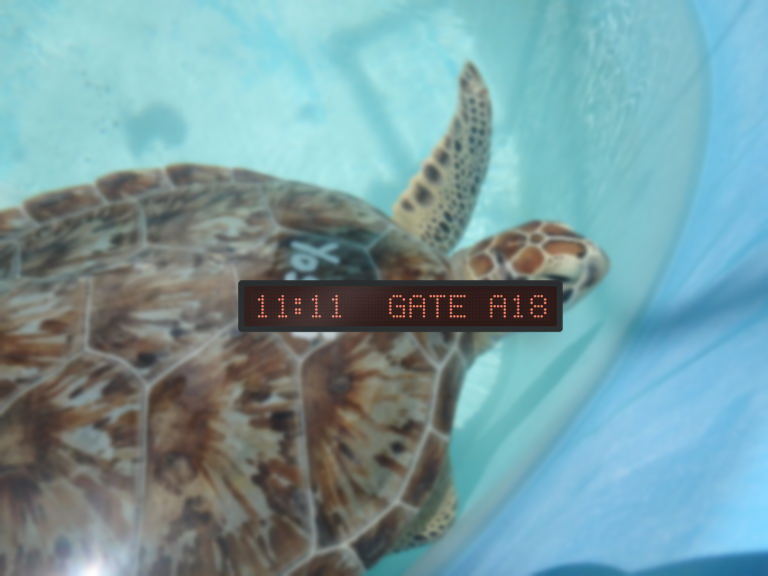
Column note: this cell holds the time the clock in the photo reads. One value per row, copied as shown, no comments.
11:11
